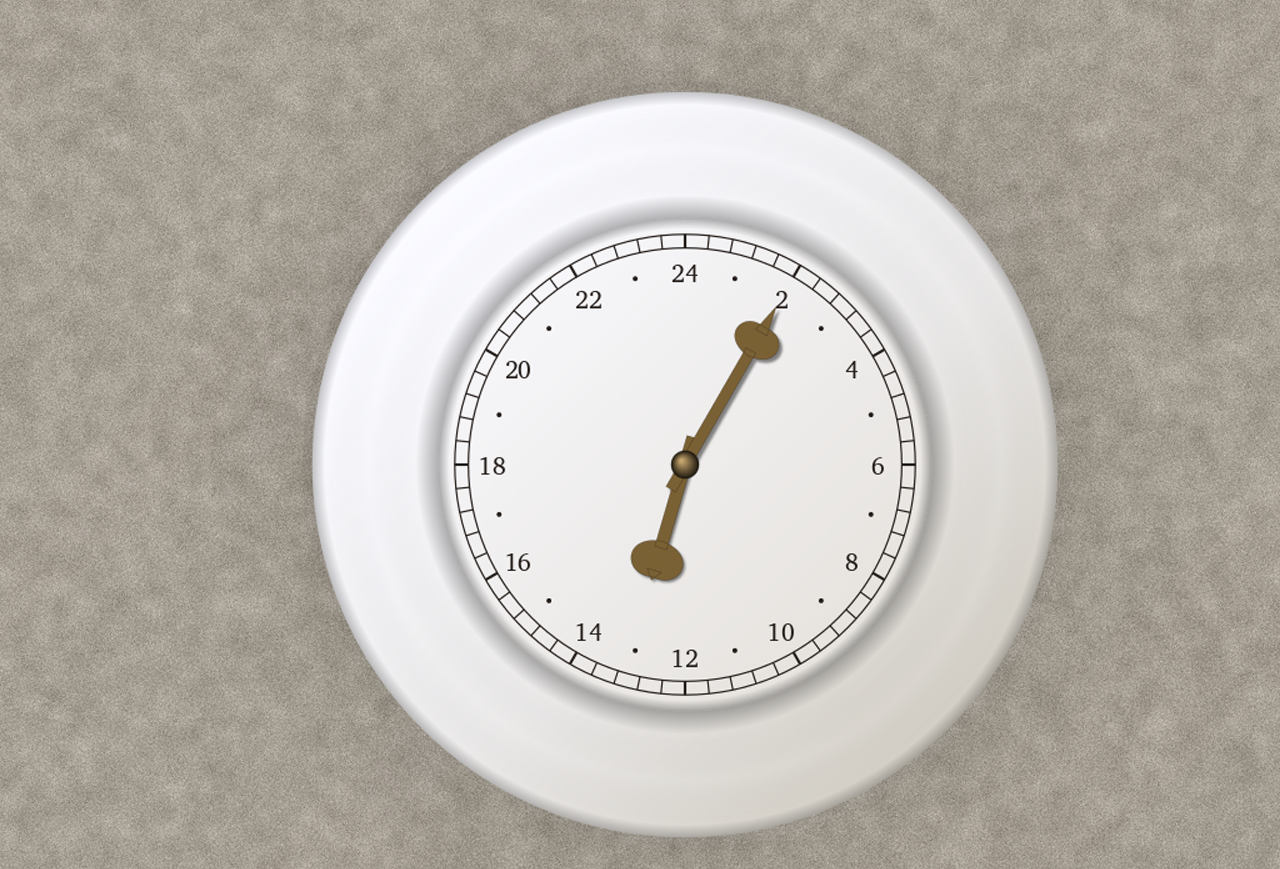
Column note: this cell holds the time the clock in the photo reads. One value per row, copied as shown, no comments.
13:05
